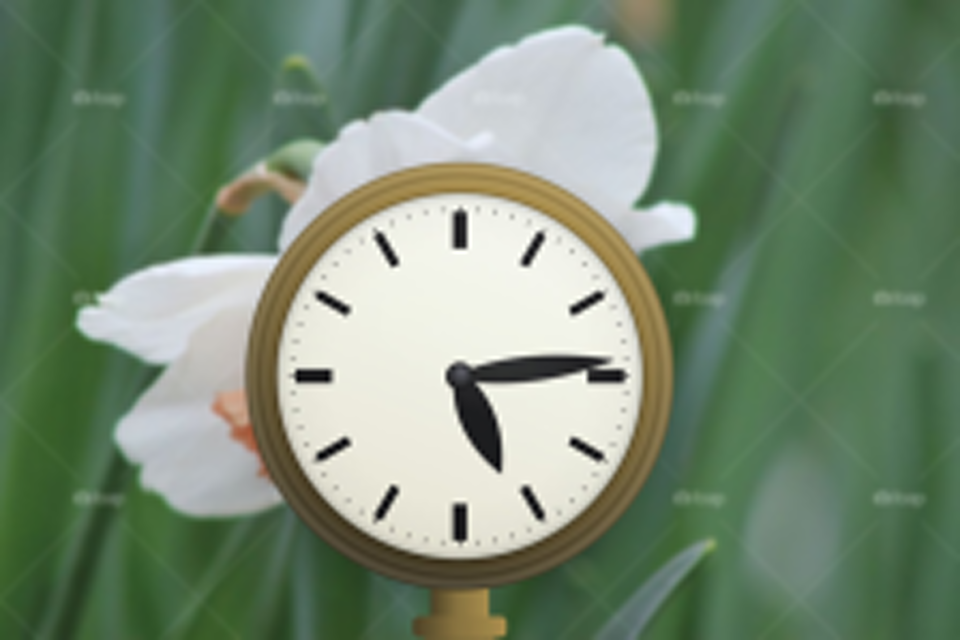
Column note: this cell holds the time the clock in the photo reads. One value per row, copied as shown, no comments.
5:14
